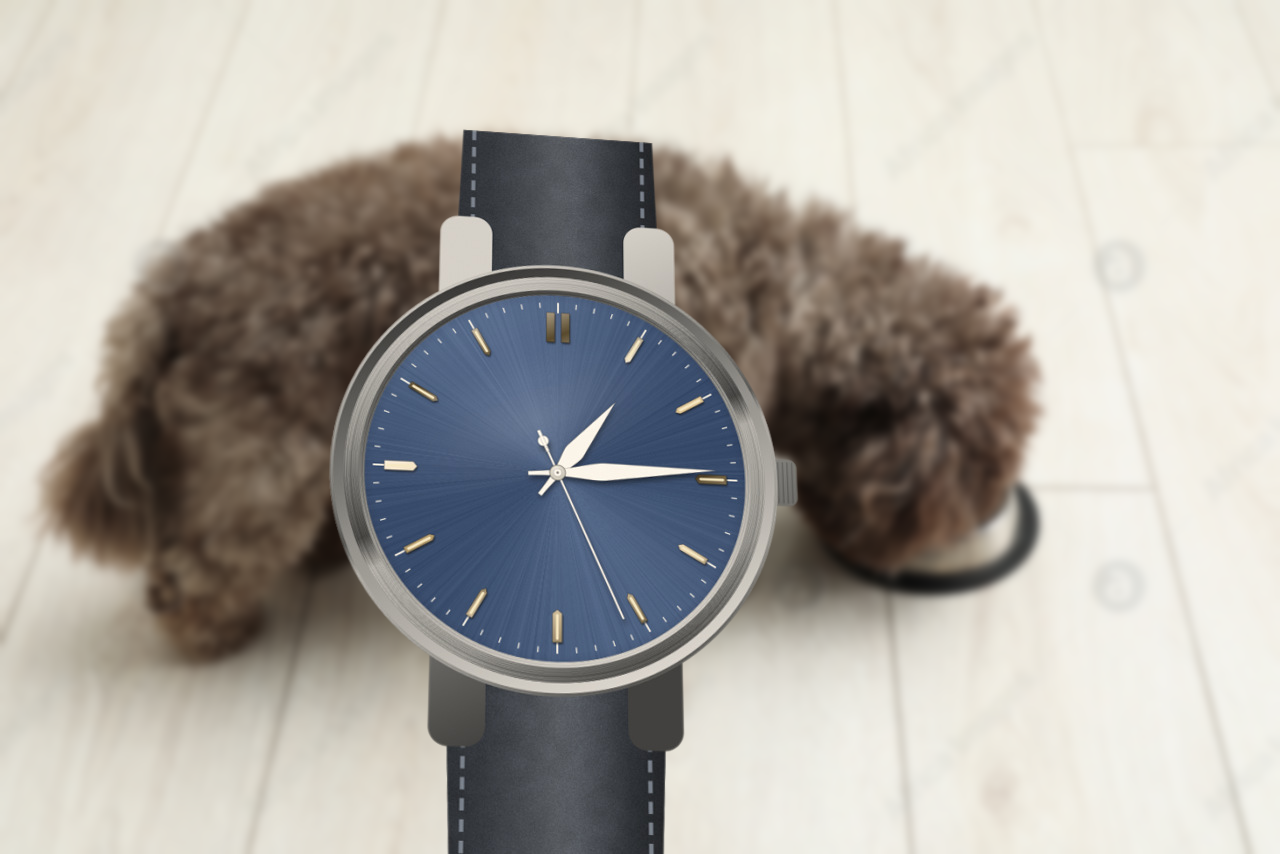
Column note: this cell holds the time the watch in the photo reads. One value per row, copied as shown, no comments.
1:14:26
